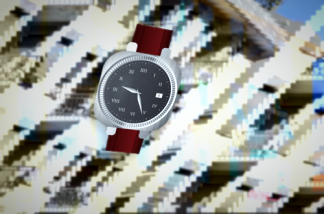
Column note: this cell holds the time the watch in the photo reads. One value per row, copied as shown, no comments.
9:26
